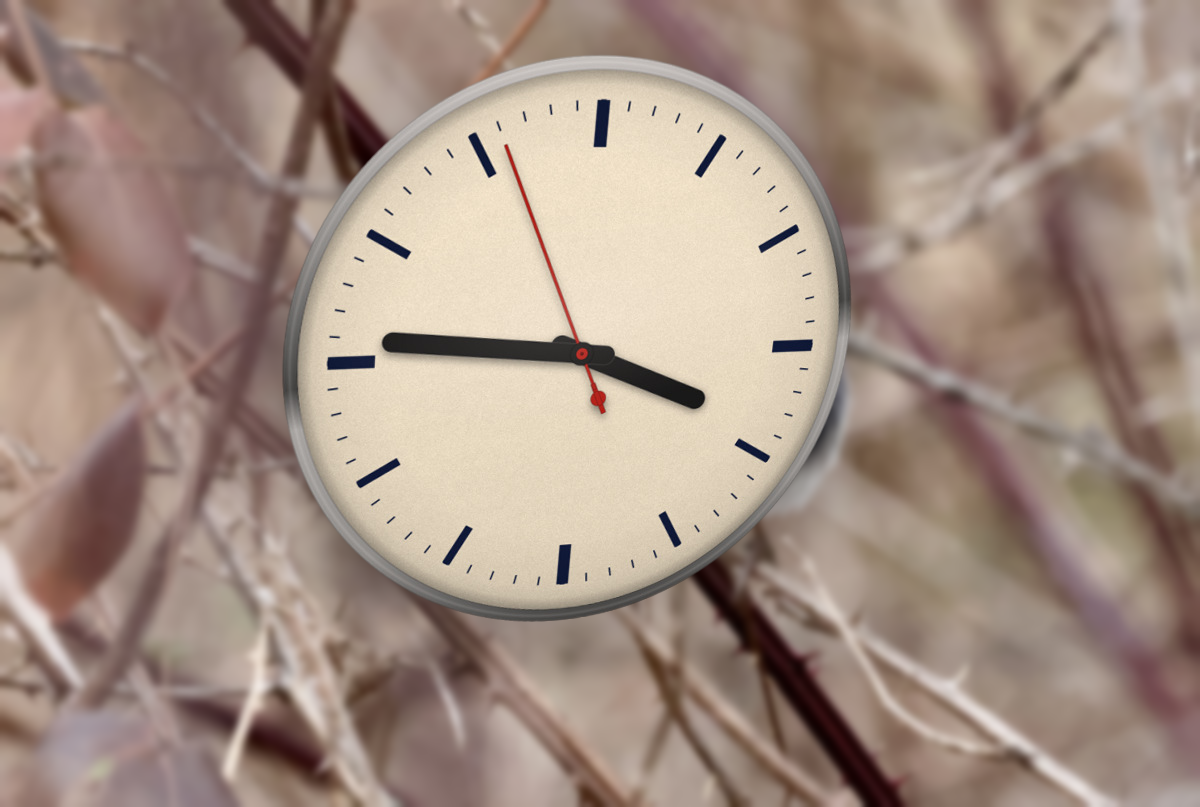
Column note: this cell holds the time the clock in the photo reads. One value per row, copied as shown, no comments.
3:45:56
